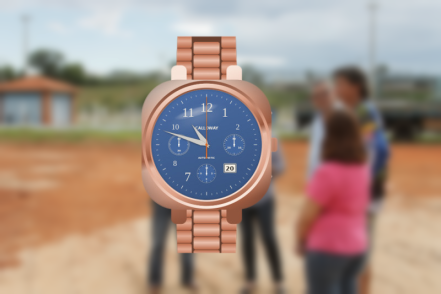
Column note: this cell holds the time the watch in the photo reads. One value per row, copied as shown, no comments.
10:48
